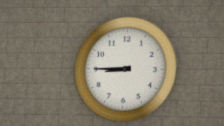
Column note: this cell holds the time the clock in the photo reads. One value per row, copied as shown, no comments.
8:45
